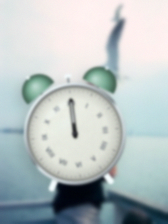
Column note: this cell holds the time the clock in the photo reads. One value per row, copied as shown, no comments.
12:00
